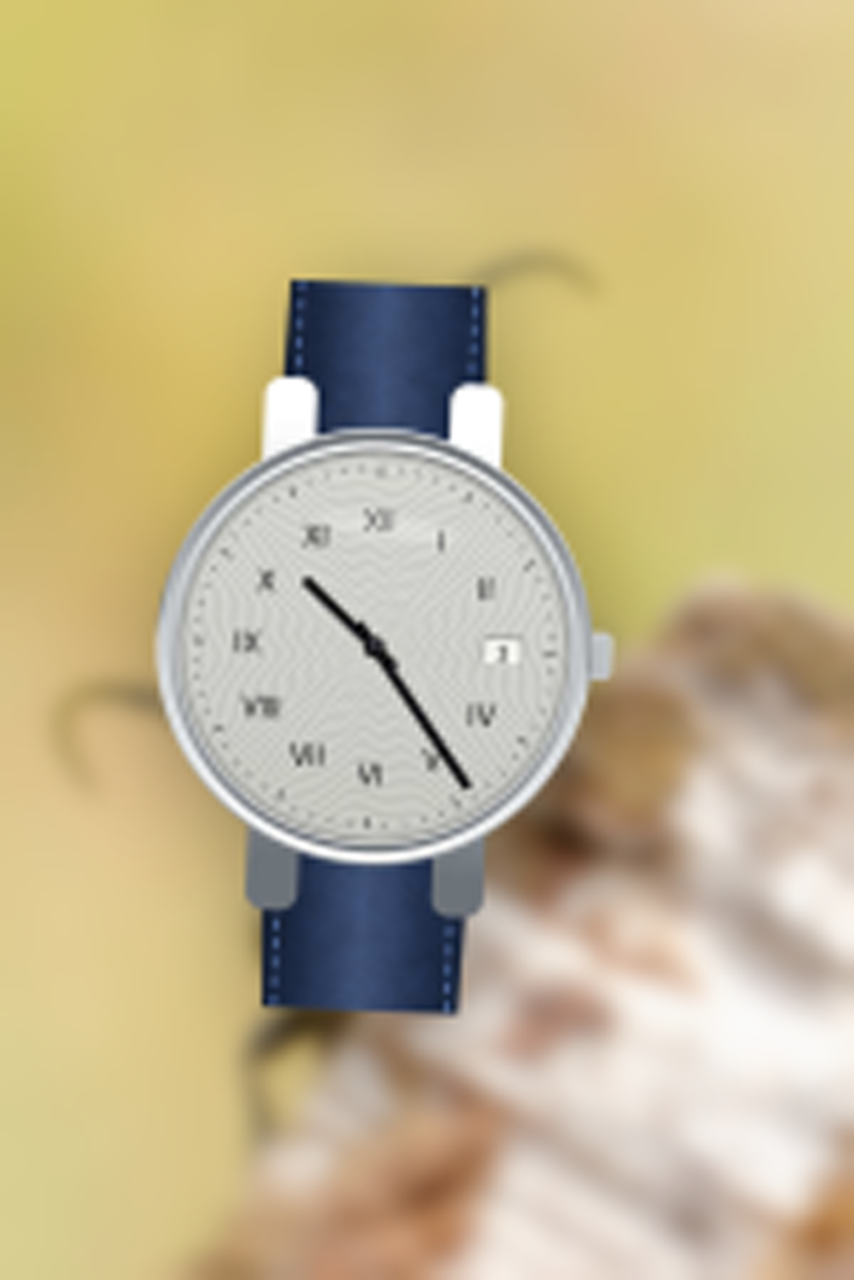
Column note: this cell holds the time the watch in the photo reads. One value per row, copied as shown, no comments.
10:24
